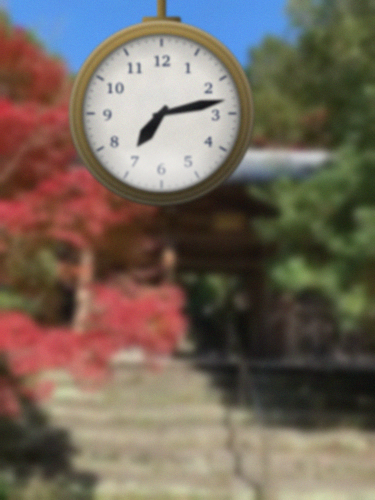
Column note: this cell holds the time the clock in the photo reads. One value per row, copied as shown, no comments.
7:13
